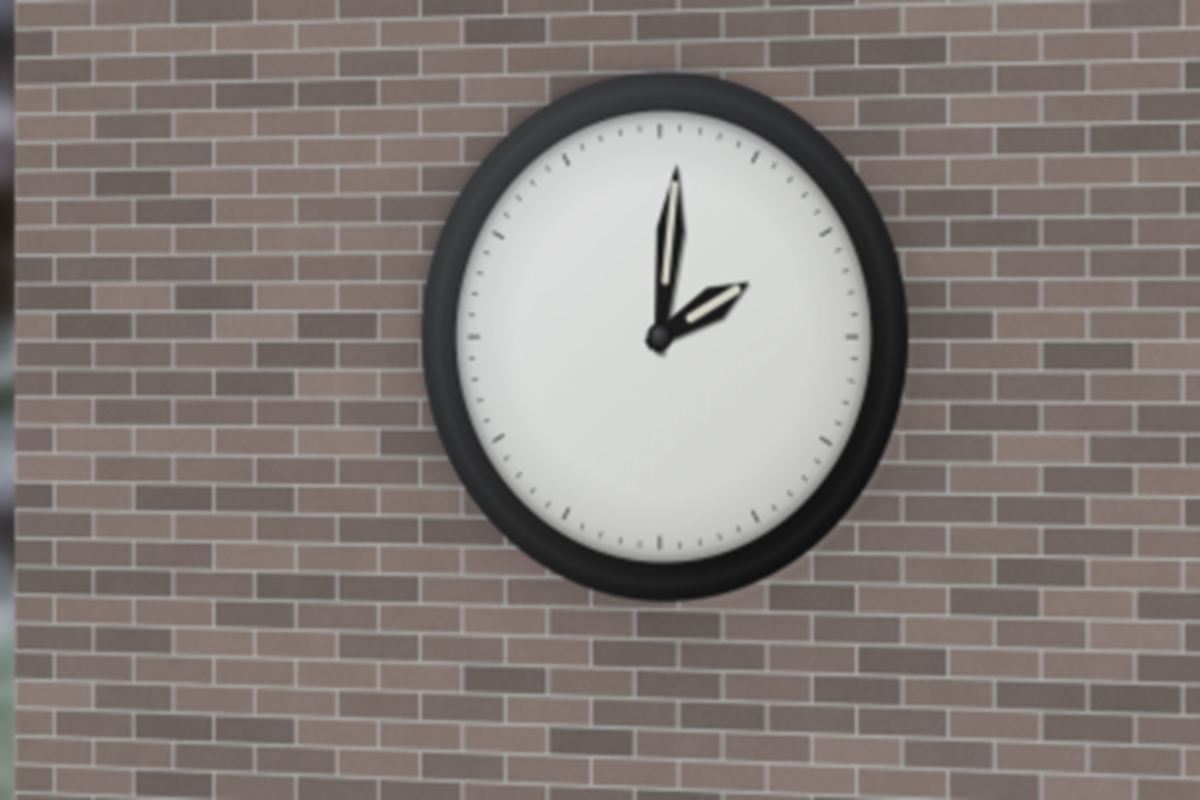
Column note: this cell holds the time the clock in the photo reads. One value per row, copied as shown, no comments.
2:01
